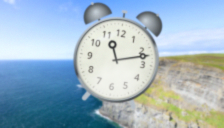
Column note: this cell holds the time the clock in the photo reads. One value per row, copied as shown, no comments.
11:12
